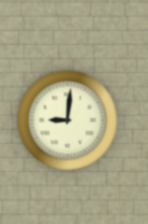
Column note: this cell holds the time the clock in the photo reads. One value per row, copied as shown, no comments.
9:01
